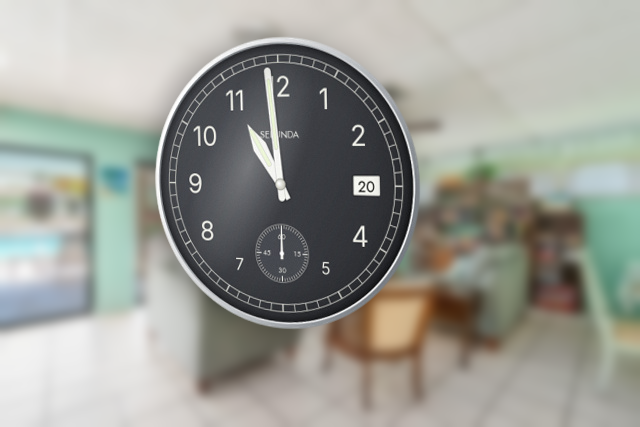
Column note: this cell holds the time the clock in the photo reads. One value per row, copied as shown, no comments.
10:59
